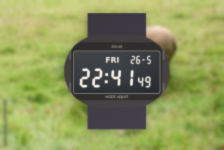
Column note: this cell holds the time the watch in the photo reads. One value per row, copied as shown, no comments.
22:41:49
